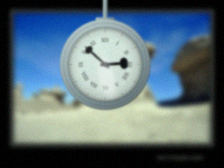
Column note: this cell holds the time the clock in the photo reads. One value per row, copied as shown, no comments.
2:52
